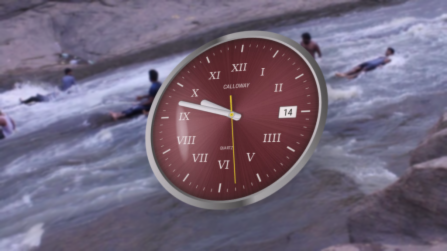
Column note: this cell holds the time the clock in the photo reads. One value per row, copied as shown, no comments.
9:47:28
